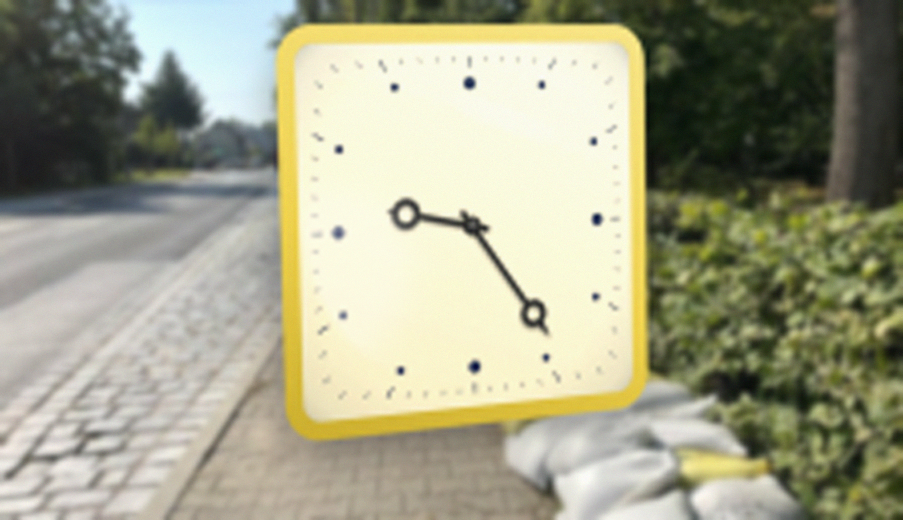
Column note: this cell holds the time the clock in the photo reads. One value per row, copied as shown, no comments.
9:24
